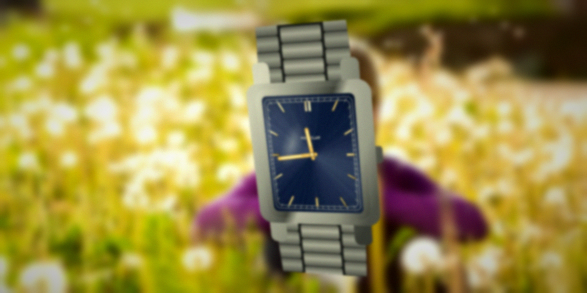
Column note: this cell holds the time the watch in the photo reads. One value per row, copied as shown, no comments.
11:44
